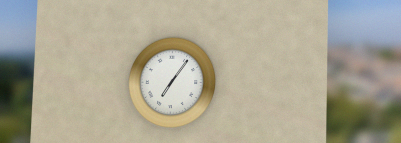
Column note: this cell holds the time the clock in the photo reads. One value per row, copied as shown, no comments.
7:06
